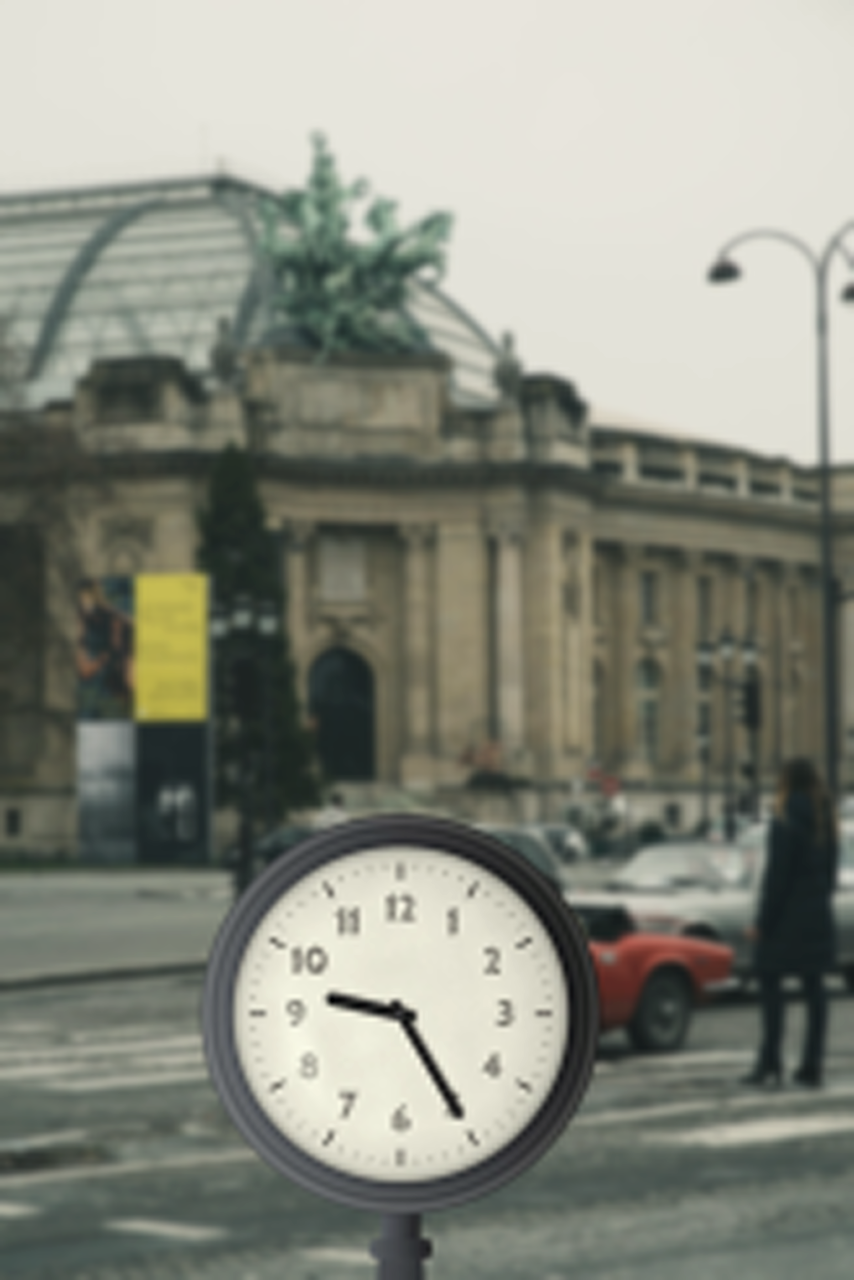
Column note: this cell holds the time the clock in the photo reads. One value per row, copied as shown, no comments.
9:25
